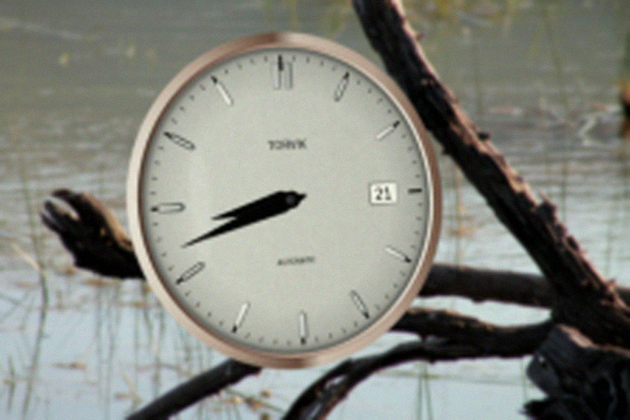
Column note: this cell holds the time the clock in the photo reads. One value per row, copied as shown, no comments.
8:42
